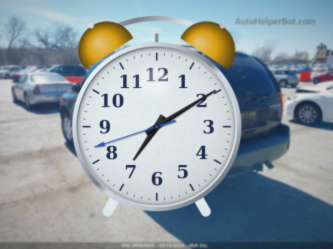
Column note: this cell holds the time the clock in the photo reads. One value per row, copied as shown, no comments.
7:09:42
